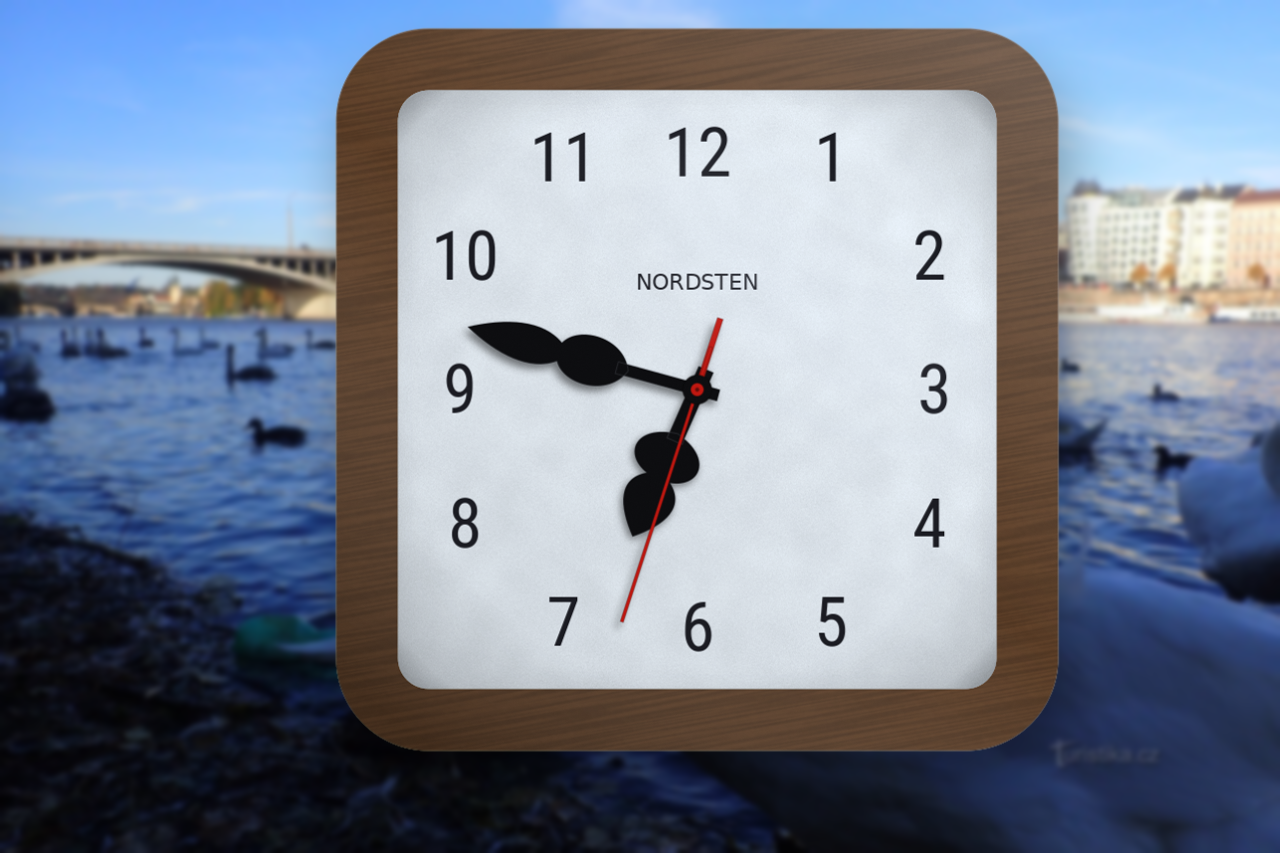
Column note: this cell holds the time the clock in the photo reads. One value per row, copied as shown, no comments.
6:47:33
